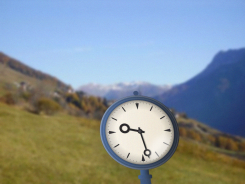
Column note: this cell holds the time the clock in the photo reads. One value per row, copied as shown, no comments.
9:28
